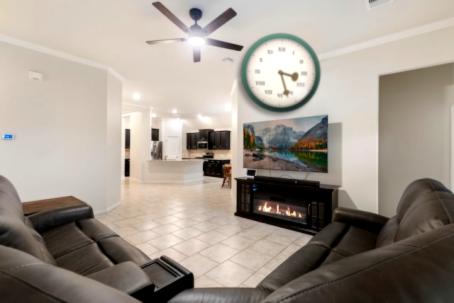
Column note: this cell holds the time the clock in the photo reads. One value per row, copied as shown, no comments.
3:27
